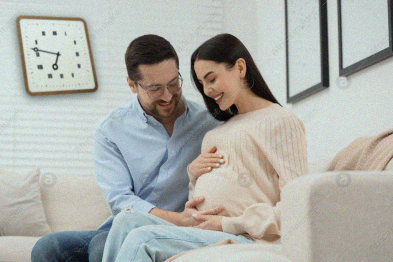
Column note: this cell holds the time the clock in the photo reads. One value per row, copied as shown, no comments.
6:47
